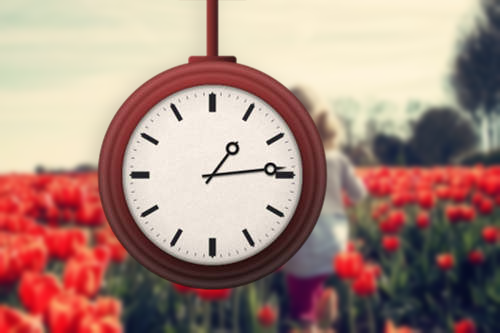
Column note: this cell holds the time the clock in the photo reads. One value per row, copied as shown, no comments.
1:14
